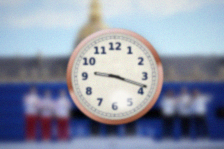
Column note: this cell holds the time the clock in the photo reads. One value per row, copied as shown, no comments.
9:18
